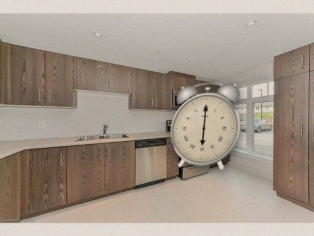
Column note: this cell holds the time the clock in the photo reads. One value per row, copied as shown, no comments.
6:00
